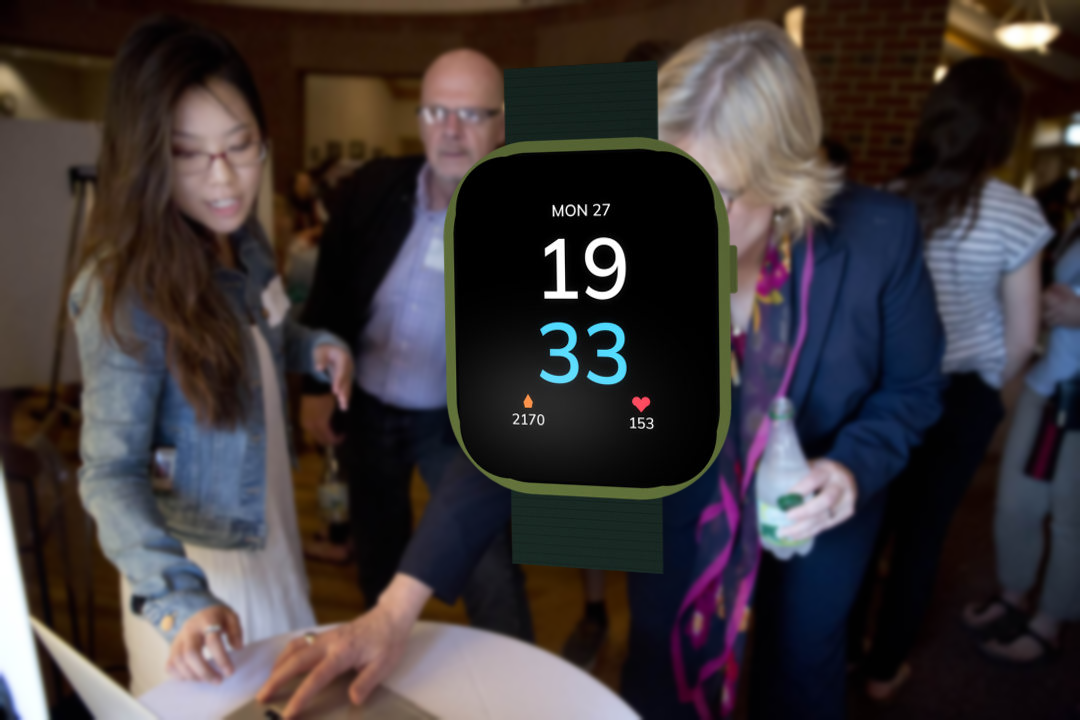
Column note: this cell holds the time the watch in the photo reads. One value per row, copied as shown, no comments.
19:33
